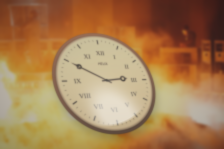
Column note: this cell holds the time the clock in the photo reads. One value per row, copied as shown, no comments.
2:50
